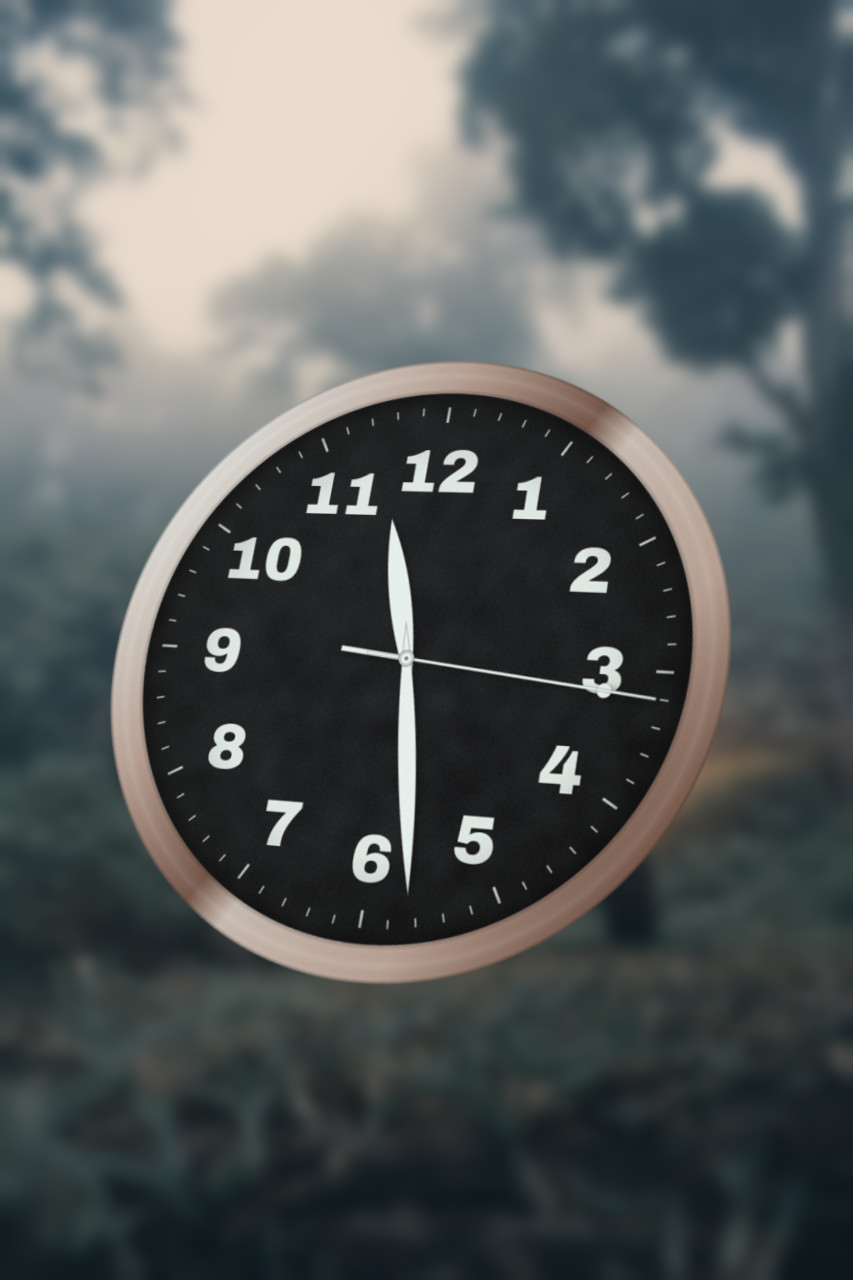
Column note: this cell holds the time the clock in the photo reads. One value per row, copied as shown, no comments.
11:28:16
